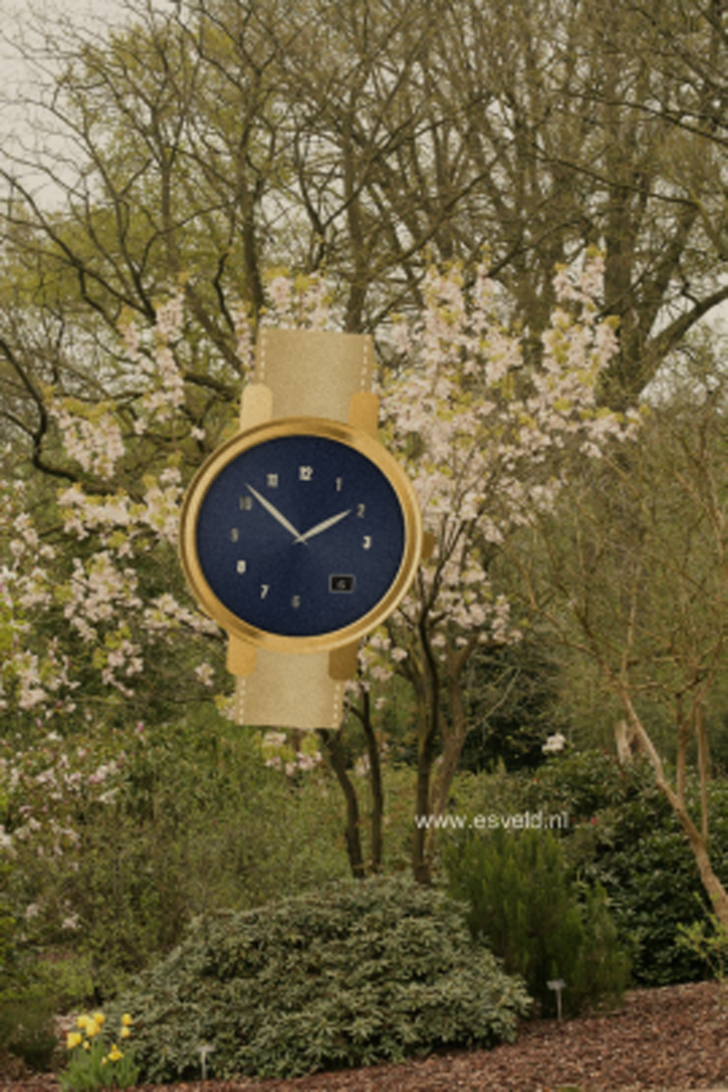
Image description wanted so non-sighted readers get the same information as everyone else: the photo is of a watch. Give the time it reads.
1:52
